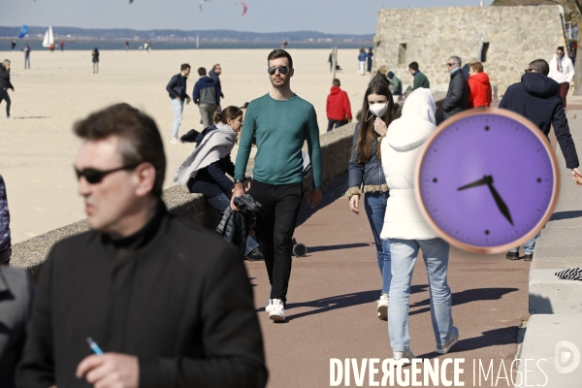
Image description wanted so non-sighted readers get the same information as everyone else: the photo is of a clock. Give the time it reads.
8:25
